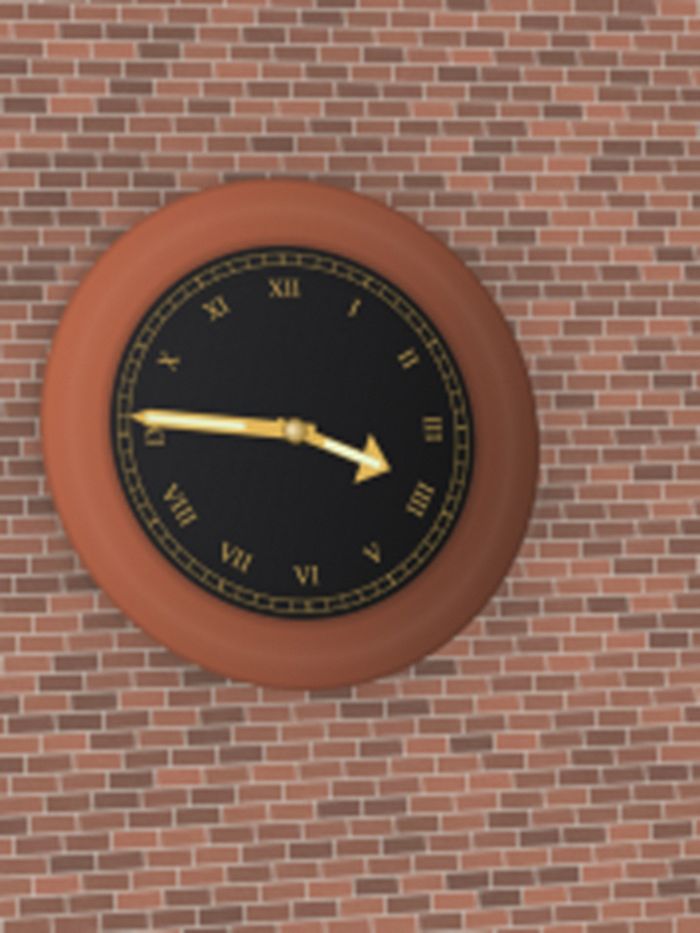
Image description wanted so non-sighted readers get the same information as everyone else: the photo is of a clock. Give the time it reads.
3:46
